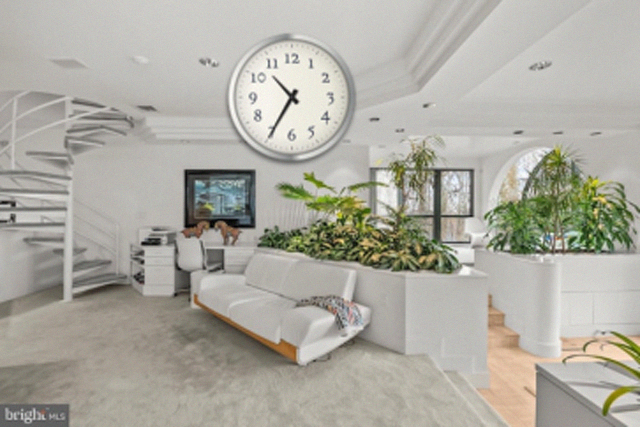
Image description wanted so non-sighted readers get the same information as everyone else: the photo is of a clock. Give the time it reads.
10:35
